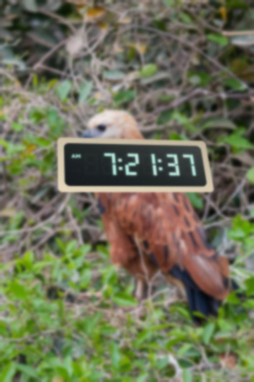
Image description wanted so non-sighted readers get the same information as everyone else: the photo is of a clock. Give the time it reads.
7:21:37
